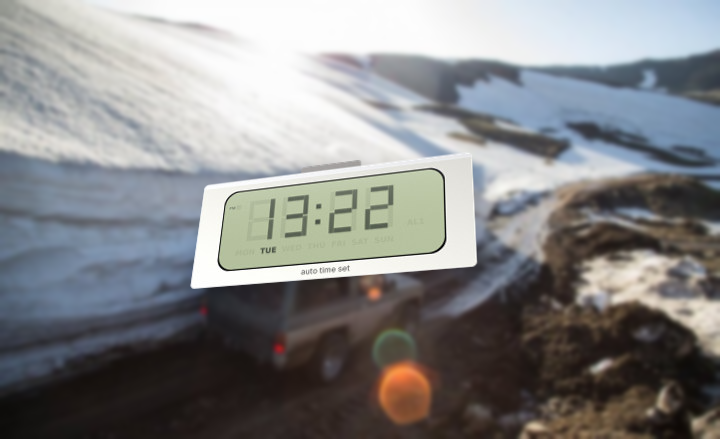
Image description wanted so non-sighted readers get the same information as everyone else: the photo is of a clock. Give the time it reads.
13:22
